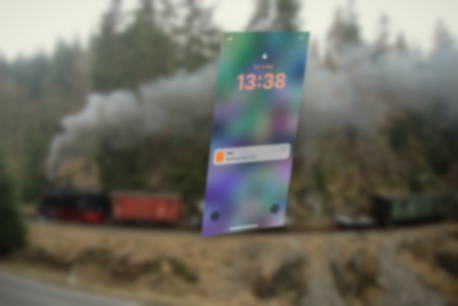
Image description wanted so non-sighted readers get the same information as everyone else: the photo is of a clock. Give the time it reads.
13:38
